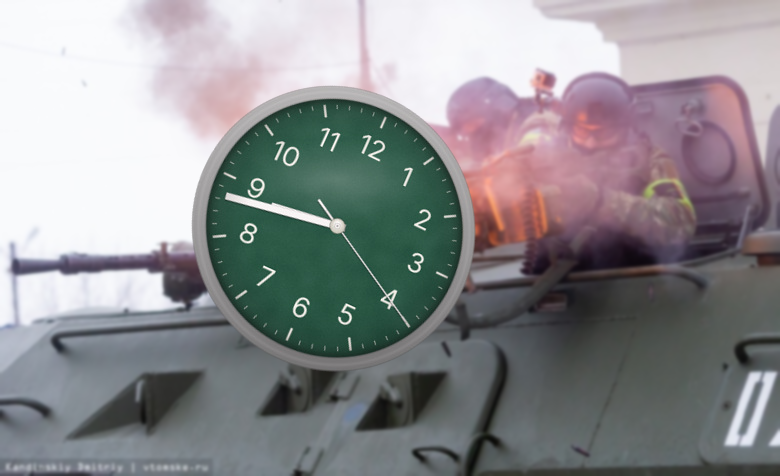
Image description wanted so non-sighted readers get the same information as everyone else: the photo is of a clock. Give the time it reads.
8:43:20
